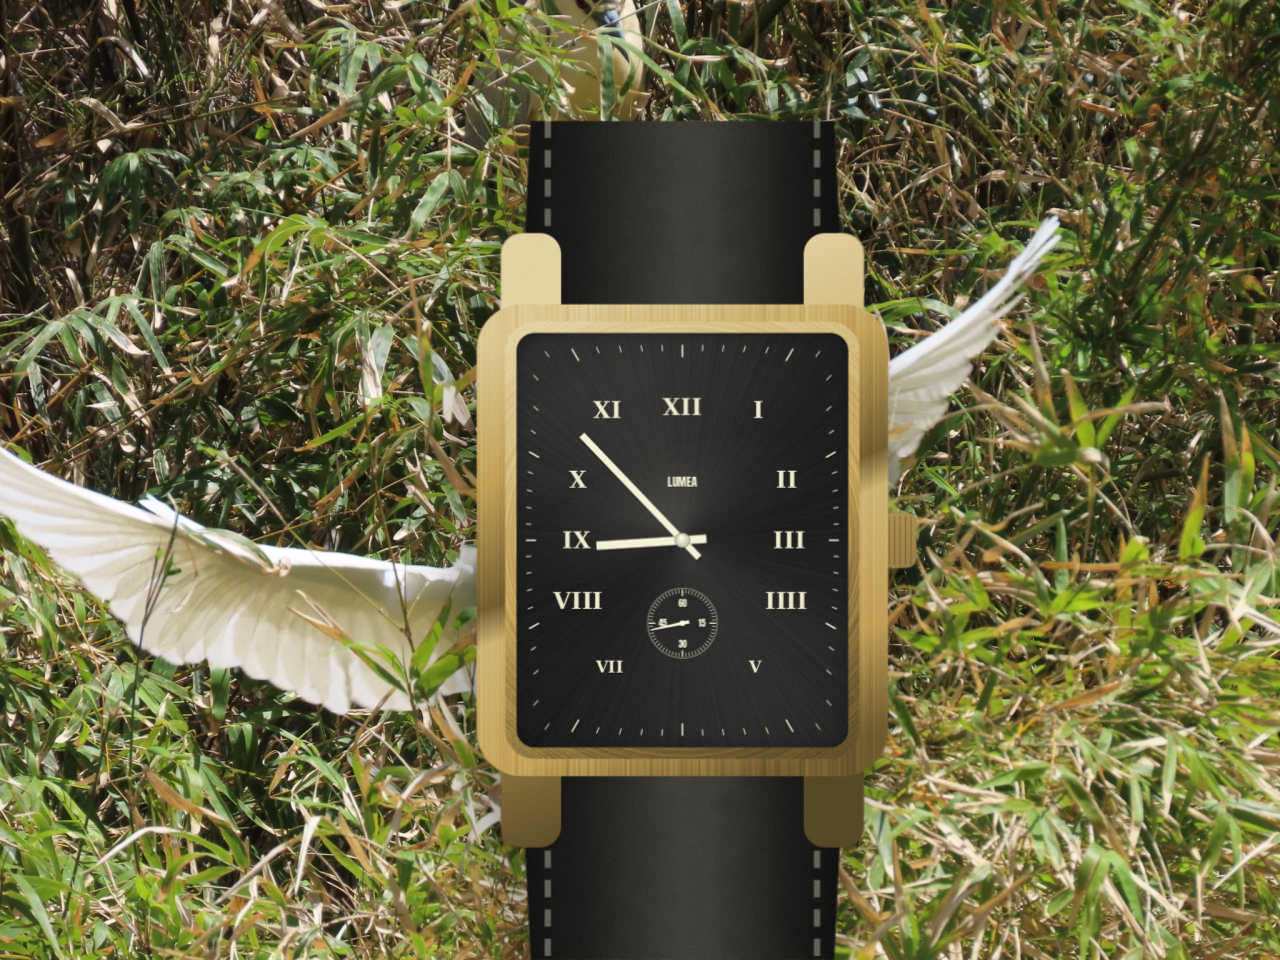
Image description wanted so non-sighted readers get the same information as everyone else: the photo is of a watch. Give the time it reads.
8:52:43
